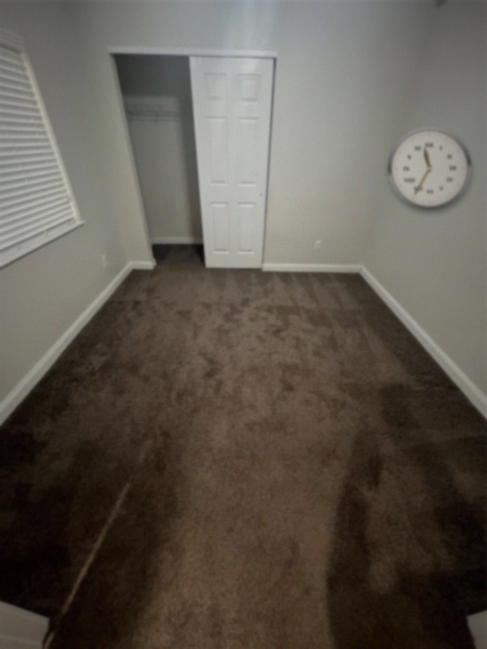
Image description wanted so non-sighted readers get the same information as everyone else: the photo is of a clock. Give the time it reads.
11:35
